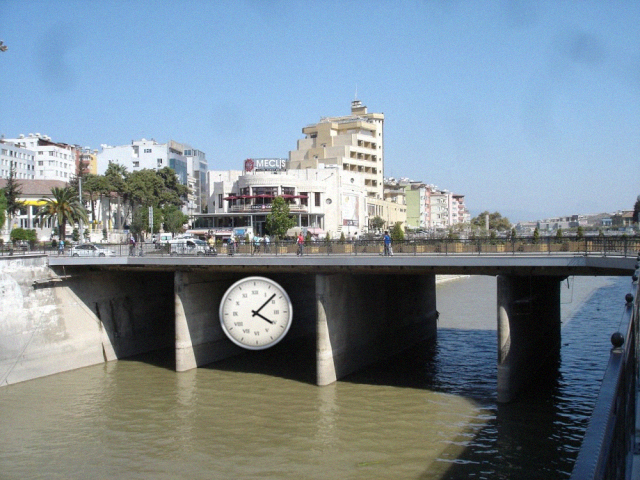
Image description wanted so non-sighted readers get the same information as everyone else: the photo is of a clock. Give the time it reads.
4:08
